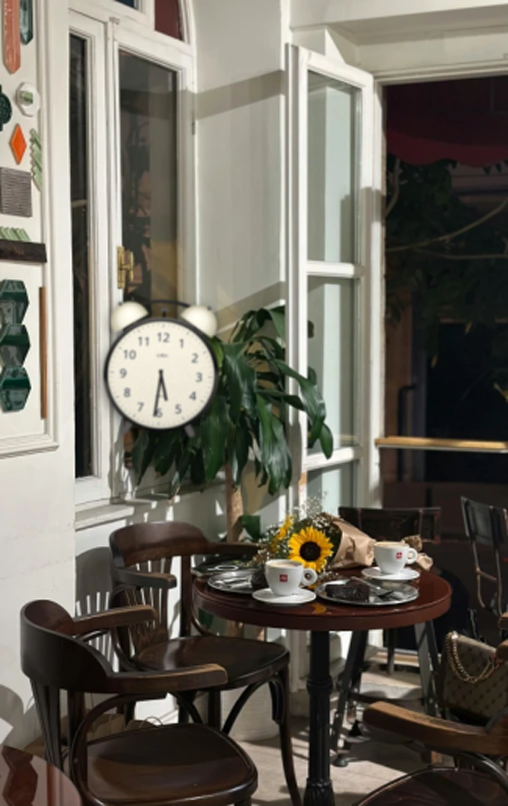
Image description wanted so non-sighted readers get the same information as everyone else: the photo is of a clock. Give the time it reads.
5:31
